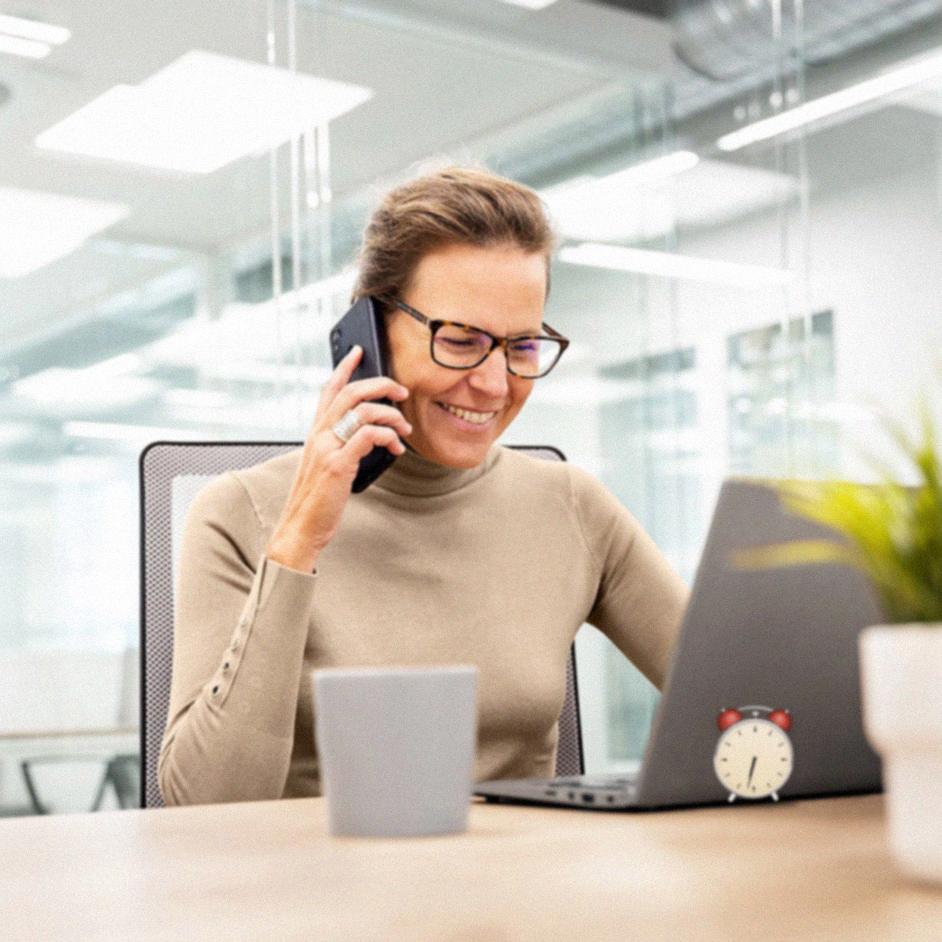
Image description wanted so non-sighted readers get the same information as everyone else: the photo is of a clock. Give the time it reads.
6:32
